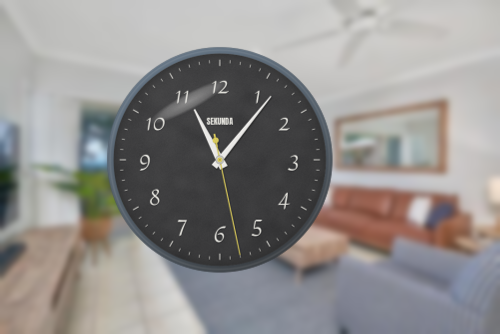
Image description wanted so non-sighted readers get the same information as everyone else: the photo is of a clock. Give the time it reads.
11:06:28
